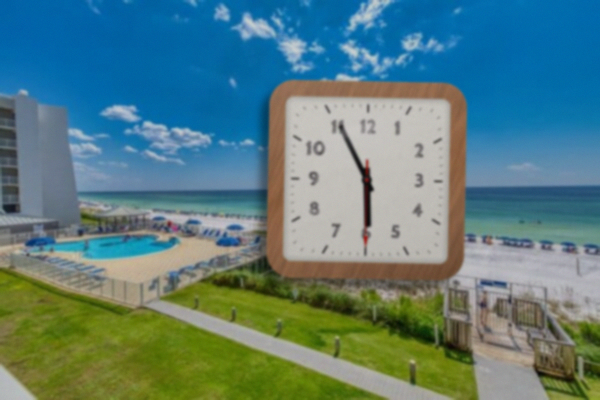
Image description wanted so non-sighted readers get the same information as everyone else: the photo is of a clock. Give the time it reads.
5:55:30
